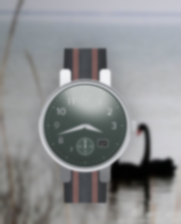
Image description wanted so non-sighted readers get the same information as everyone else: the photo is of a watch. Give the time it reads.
3:42
